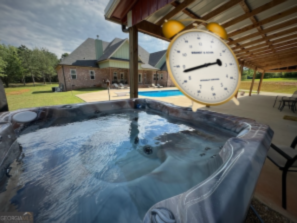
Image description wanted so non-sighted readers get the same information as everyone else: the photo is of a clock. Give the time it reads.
2:43
